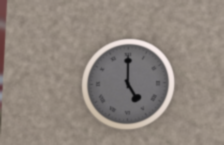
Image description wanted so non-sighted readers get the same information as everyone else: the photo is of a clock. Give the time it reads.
5:00
